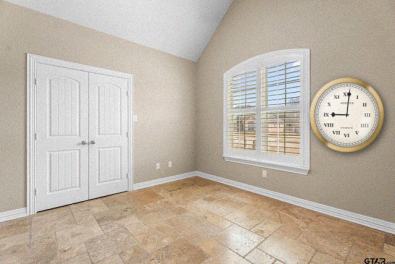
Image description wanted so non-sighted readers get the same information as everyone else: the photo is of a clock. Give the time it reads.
9:01
